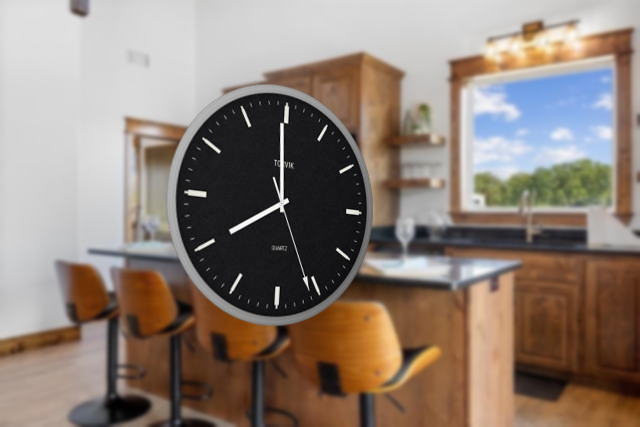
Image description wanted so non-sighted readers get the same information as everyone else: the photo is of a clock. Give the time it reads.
7:59:26
